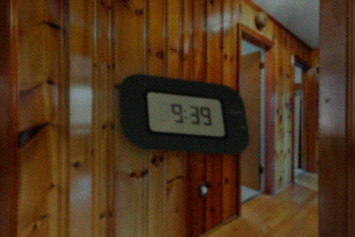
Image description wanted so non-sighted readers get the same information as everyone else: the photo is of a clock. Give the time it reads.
9:39
